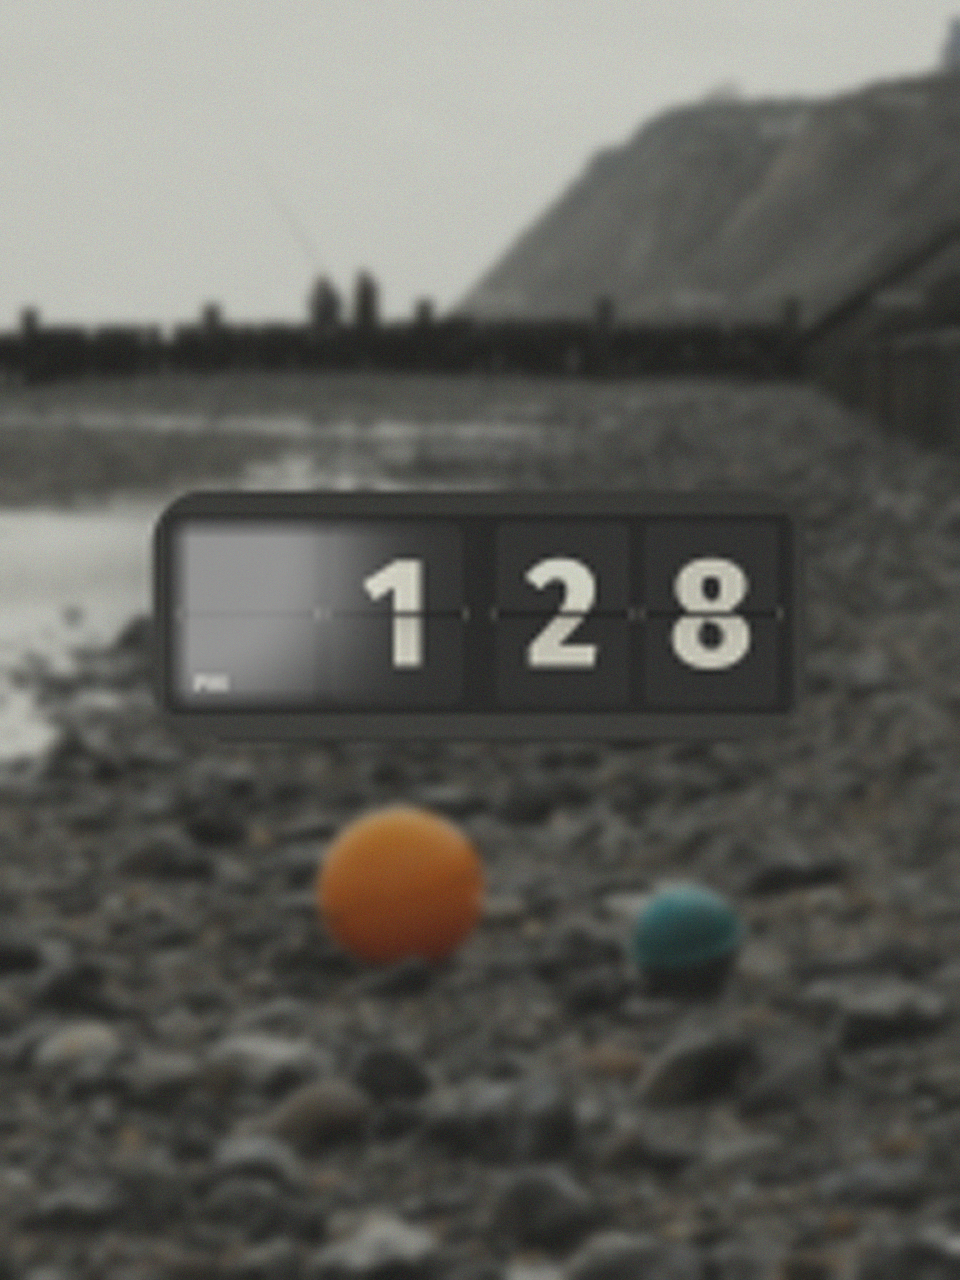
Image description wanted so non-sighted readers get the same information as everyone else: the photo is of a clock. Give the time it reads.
1:28
